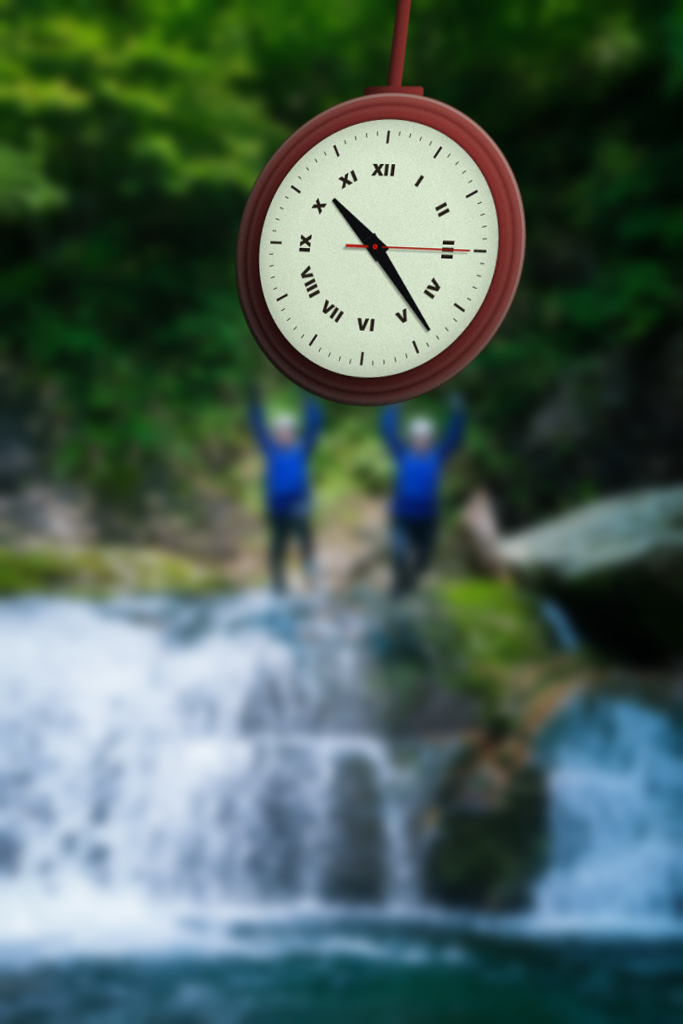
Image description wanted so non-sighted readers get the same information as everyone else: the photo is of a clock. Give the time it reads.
10:23:15
